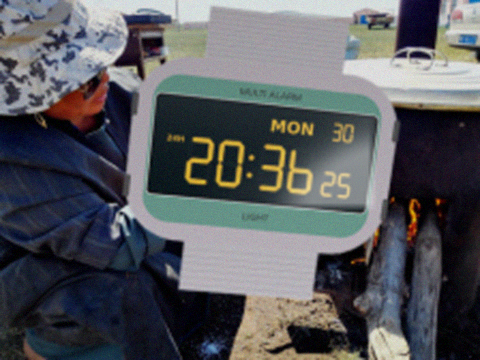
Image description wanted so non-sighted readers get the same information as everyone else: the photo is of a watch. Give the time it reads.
20:36:25
